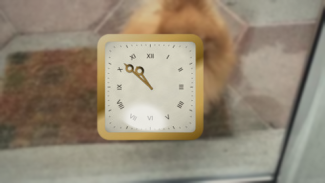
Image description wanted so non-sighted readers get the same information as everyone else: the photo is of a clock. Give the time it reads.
10:52
